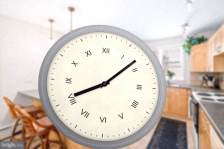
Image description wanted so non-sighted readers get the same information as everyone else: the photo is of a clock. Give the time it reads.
8:08
